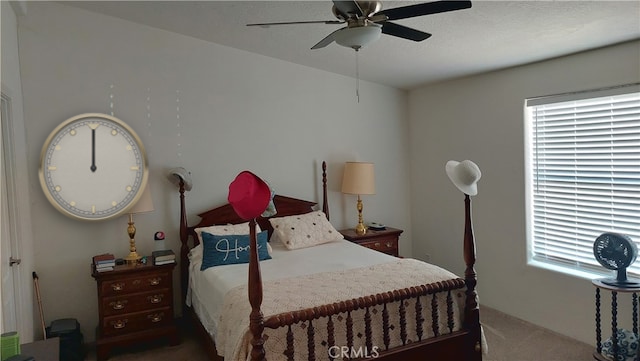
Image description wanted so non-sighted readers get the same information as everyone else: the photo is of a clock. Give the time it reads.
12:00
